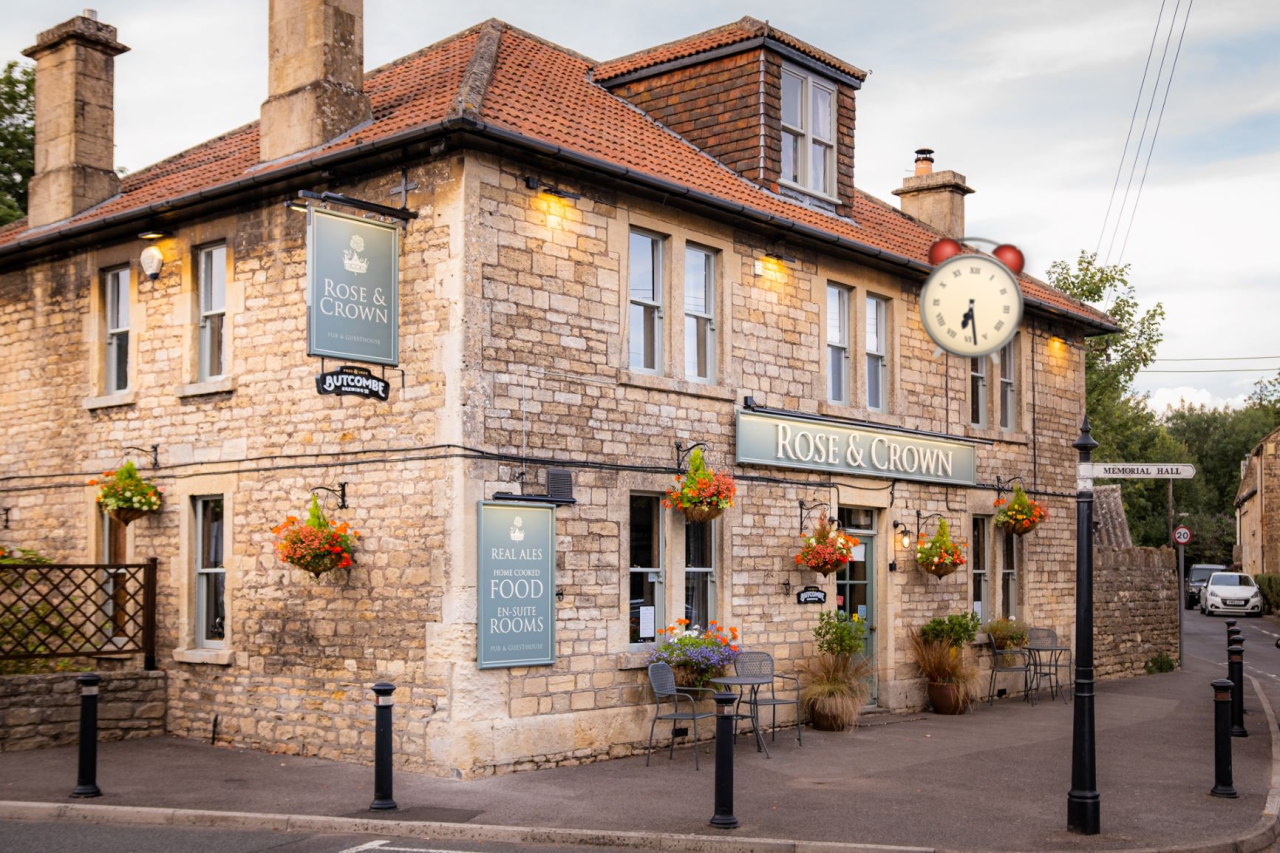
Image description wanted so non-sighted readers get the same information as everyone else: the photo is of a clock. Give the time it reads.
6:28
